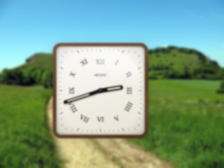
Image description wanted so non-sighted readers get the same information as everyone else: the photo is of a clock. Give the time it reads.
2:42
